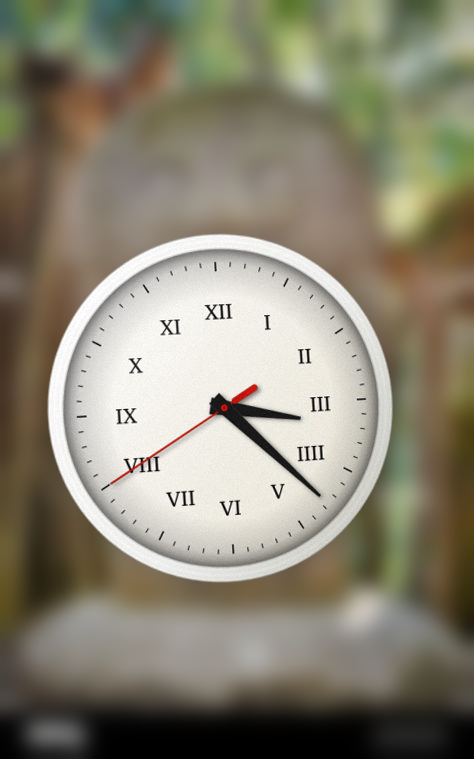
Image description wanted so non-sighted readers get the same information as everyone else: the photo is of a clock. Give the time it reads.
3:22:40
